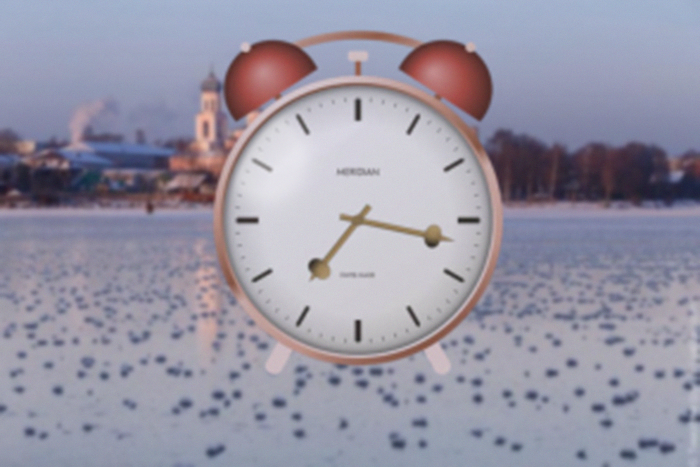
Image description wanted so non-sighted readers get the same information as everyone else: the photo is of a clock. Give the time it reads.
7:17
